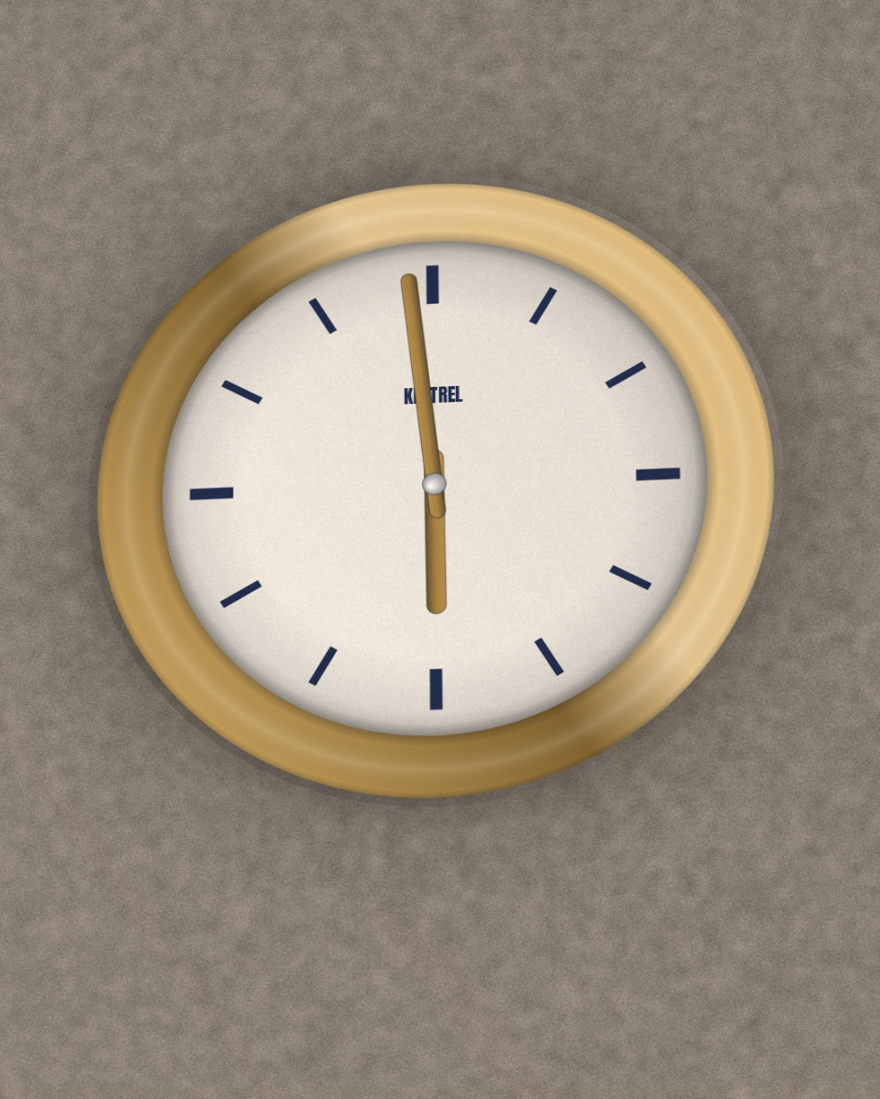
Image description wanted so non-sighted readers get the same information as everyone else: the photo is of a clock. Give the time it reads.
5:59
